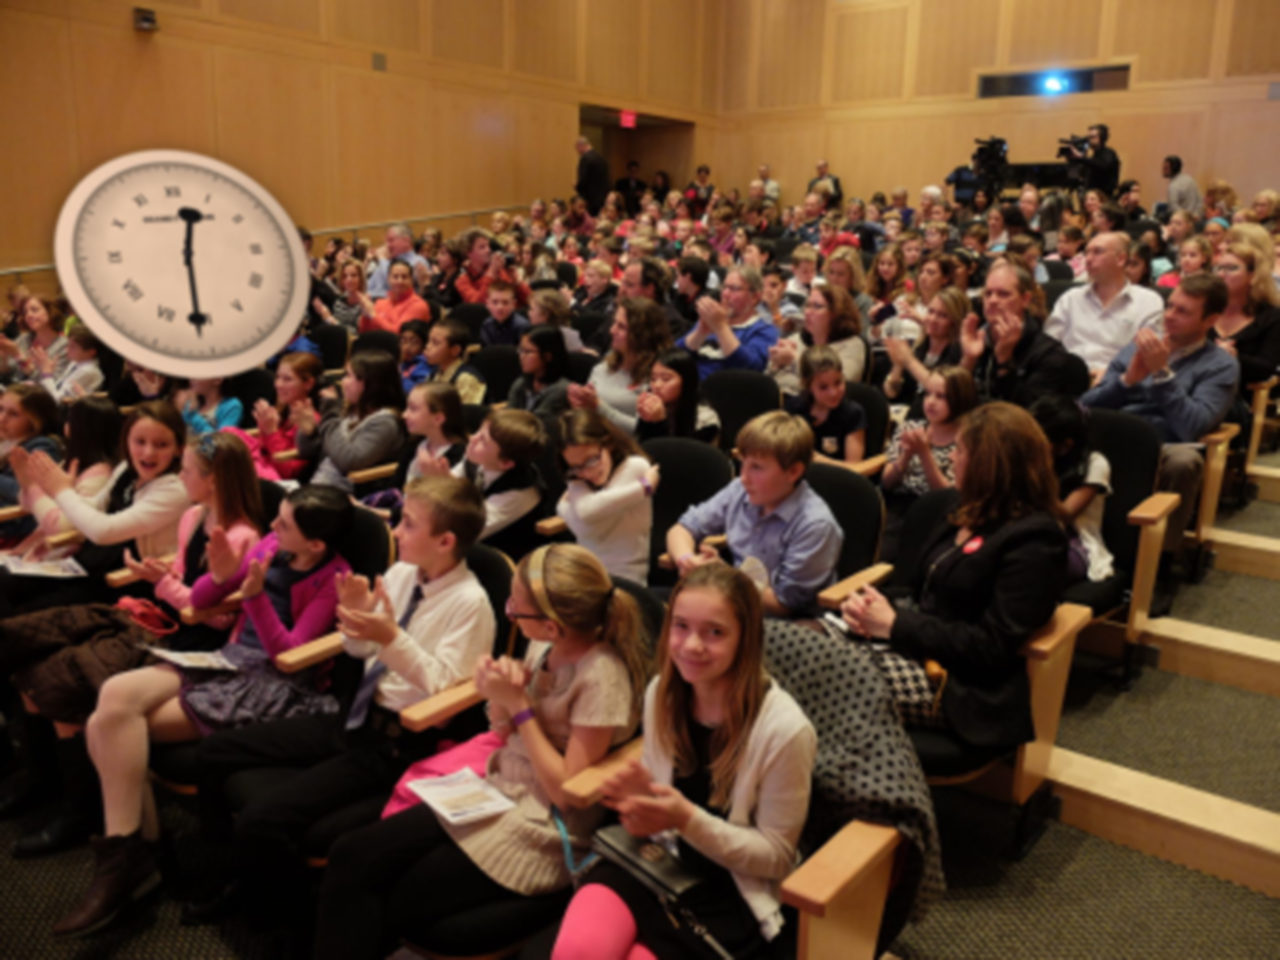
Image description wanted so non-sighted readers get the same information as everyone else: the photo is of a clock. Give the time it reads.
12:31
